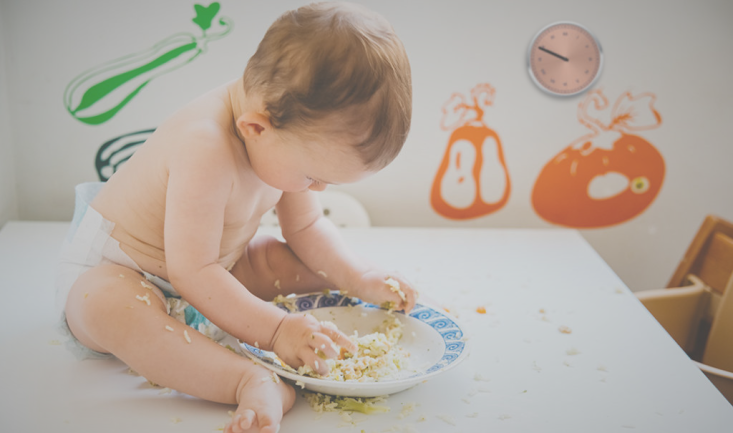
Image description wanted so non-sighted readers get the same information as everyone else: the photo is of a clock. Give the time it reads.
9:49
